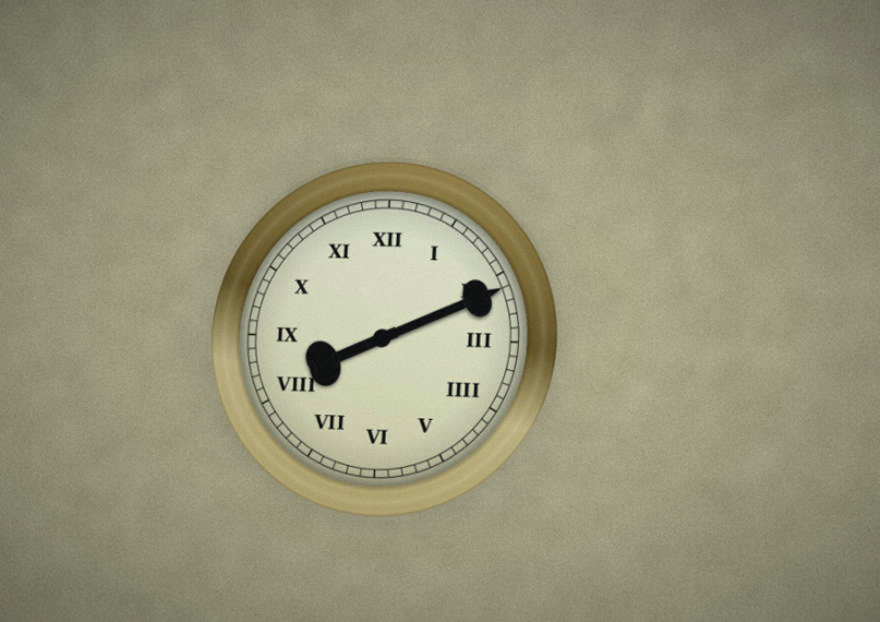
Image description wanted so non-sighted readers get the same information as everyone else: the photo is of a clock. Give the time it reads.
8:11
